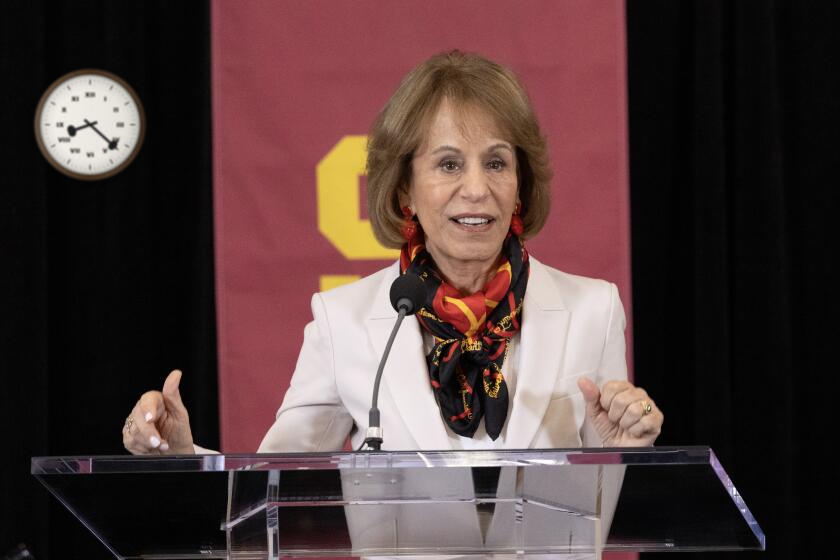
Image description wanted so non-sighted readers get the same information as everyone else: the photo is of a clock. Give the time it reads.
8:22
